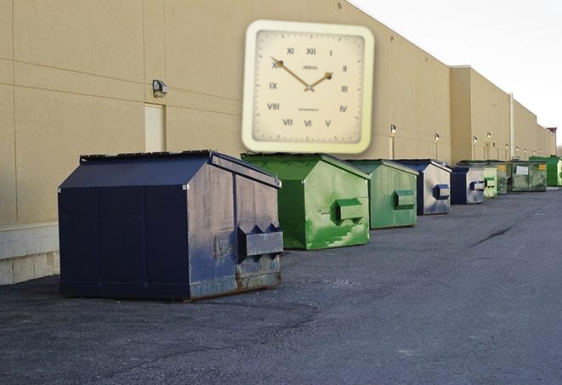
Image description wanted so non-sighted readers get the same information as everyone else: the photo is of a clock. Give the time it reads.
1:51
